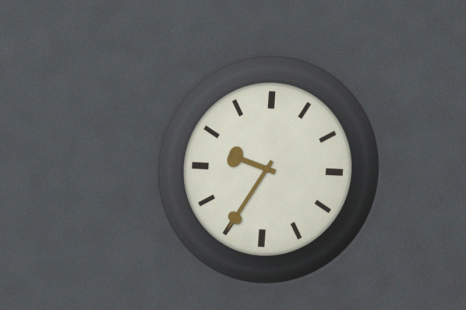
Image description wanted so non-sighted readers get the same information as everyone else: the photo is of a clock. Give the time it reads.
9:35
